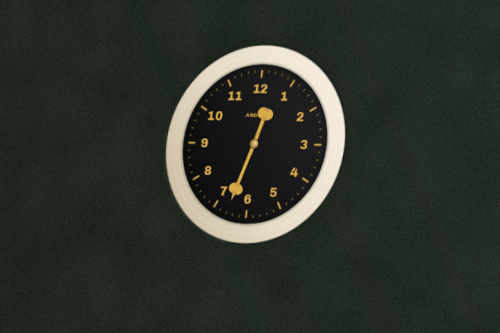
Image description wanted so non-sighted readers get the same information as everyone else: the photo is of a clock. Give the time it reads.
12:33
